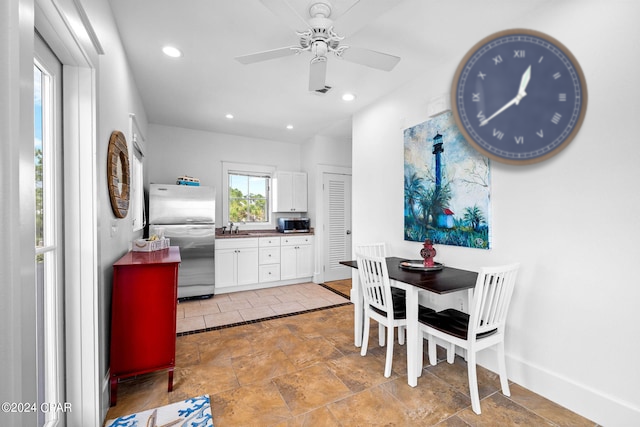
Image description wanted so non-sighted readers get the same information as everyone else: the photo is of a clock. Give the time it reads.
12:39
